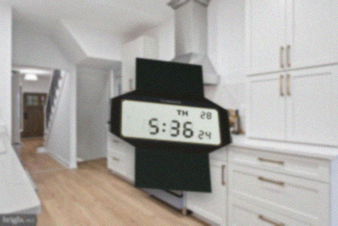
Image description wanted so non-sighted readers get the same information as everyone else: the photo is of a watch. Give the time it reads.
5:36
